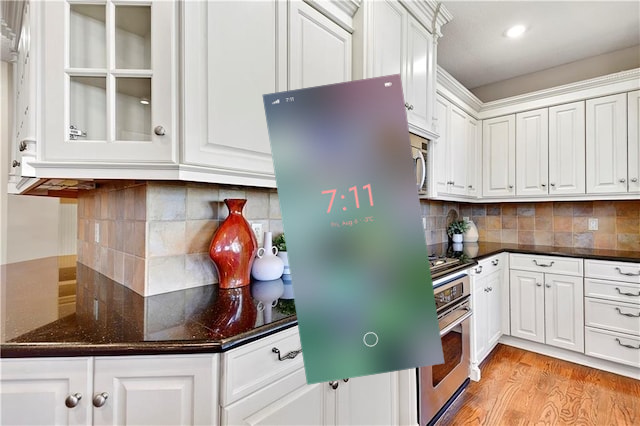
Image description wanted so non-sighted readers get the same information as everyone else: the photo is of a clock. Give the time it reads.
7:11
